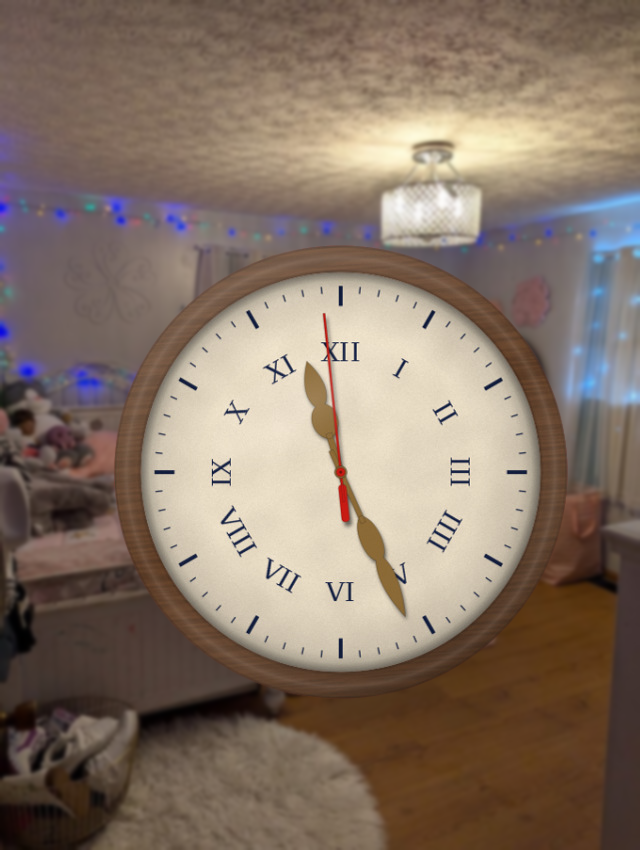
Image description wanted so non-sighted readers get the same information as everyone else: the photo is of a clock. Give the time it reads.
11:25:59
